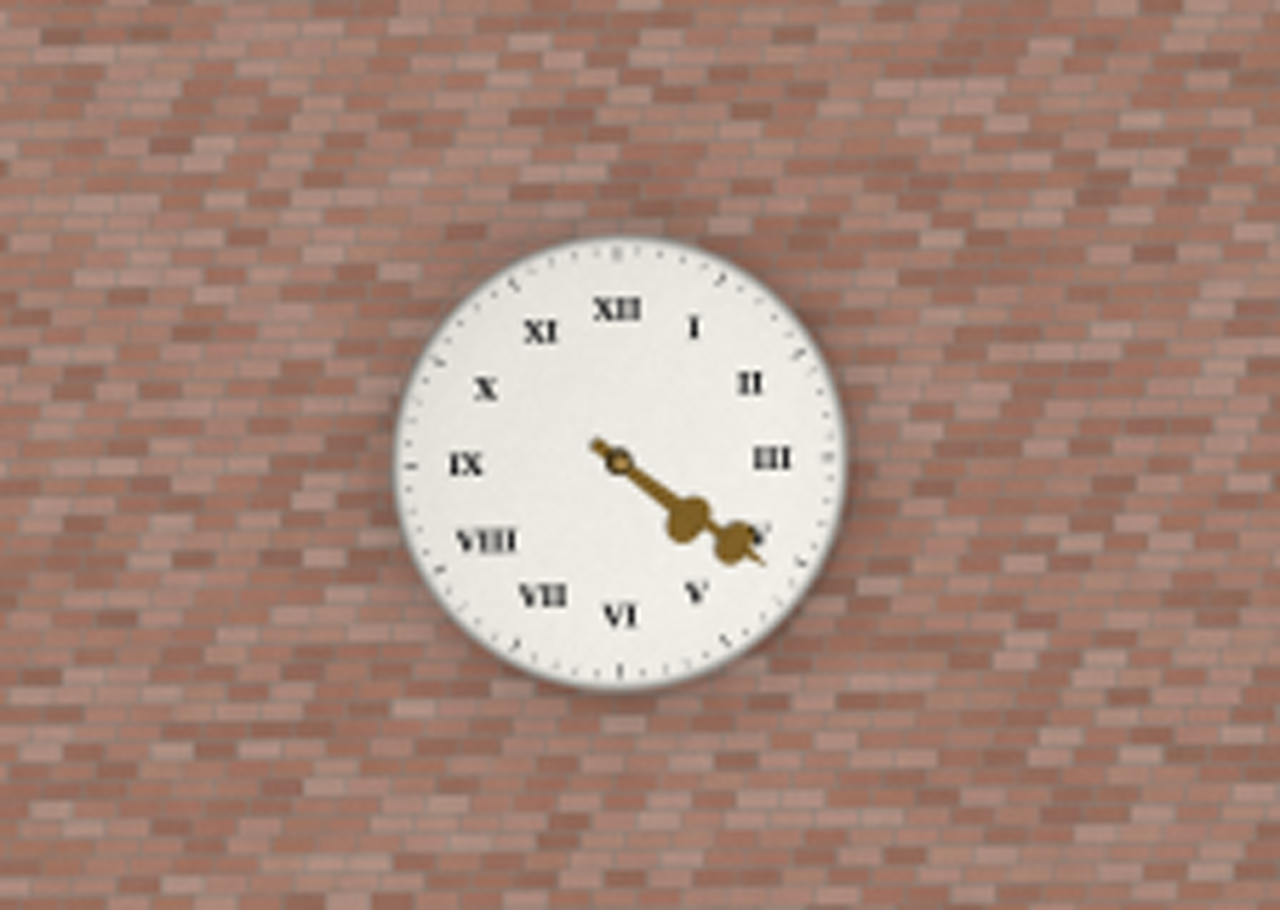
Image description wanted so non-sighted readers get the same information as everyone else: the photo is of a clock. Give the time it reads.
4:21
